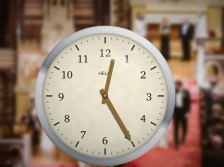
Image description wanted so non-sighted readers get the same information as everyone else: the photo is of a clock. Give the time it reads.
12:25
